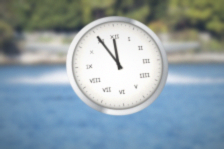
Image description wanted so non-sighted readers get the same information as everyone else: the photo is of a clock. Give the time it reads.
11:55
